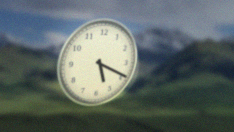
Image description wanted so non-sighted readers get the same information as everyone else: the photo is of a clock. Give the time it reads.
5:19
